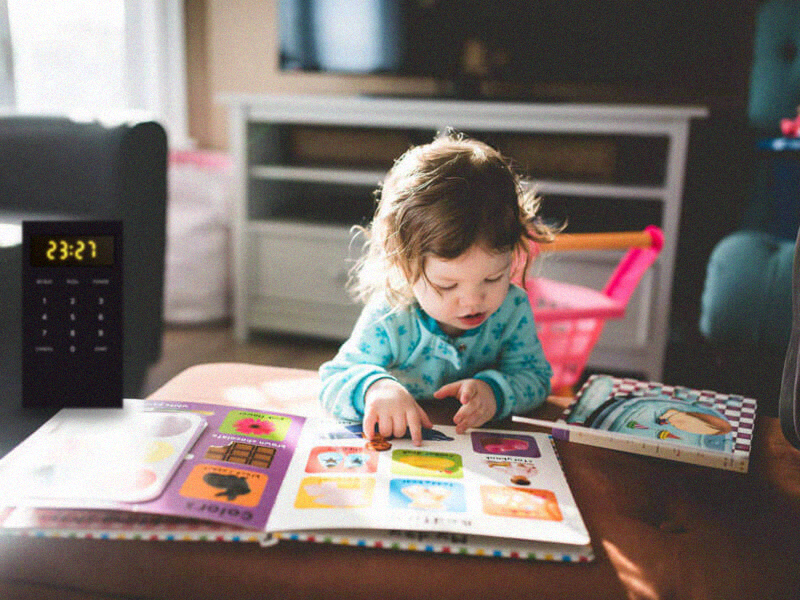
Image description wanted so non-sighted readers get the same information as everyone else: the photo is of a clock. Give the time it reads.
23:27
